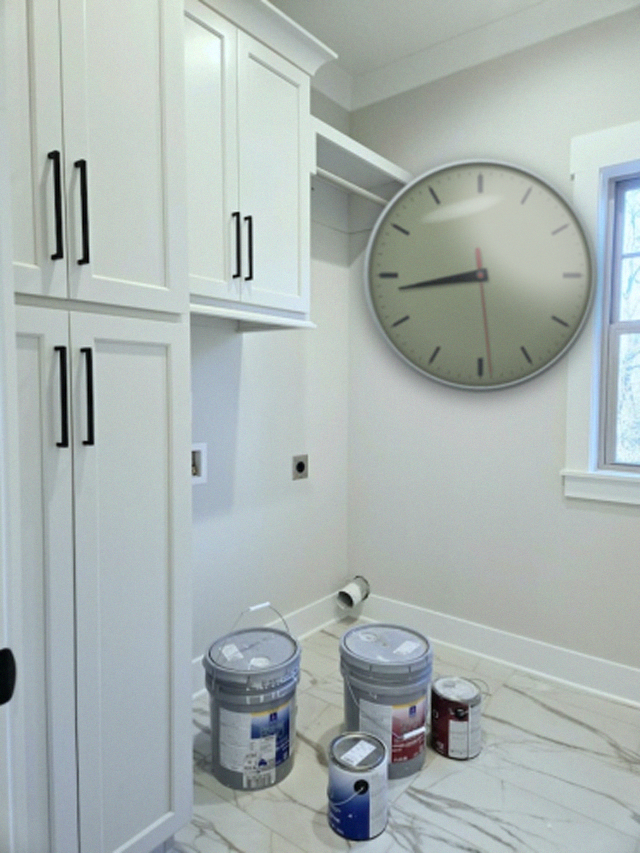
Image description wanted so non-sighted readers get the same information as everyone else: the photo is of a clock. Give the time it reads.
8:43:29
